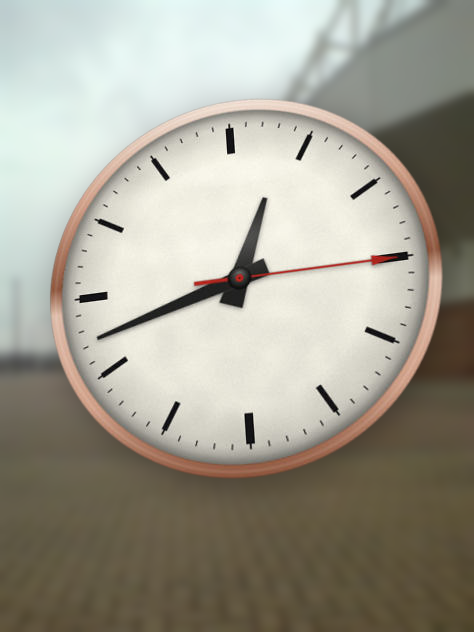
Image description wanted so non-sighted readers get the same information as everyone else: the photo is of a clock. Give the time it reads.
12:42:15
